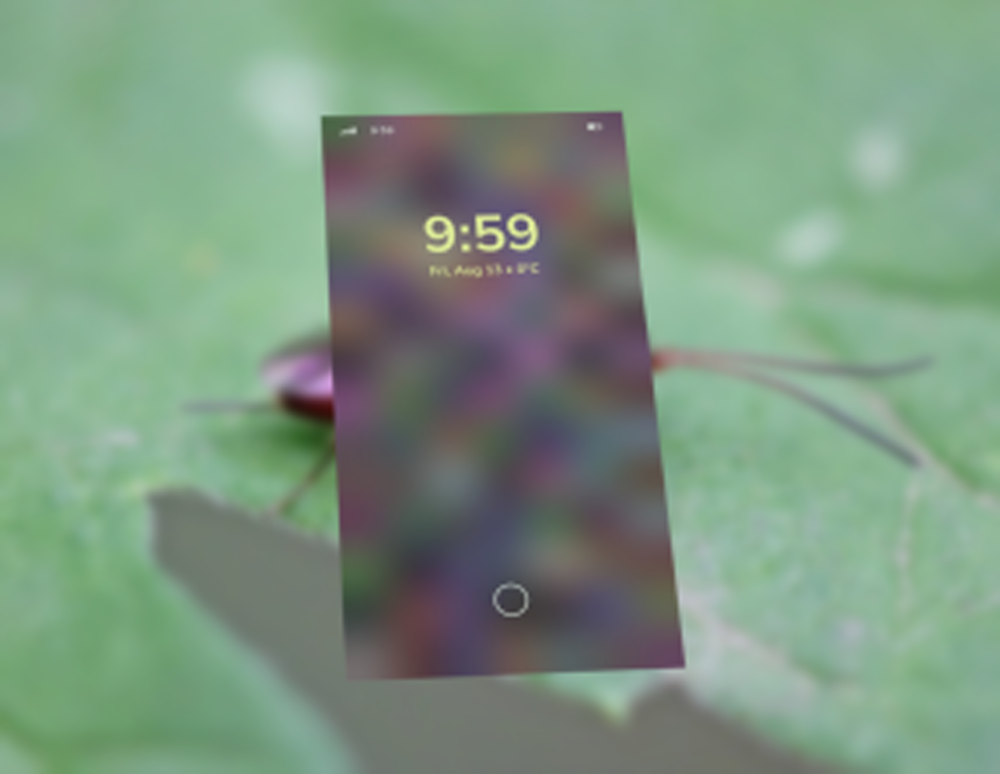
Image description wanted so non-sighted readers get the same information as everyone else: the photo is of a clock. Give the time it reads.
9:59
